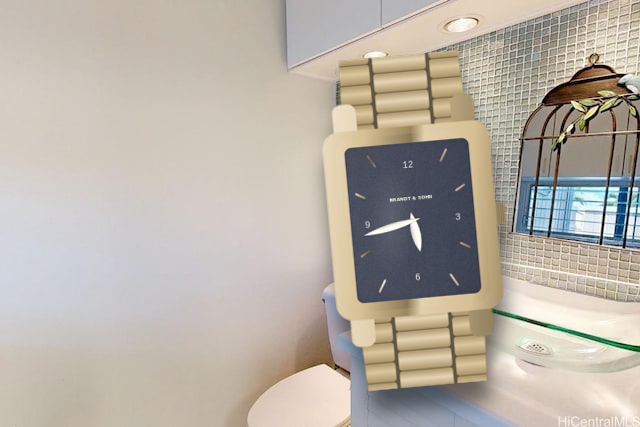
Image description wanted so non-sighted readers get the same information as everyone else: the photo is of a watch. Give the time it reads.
5:43
